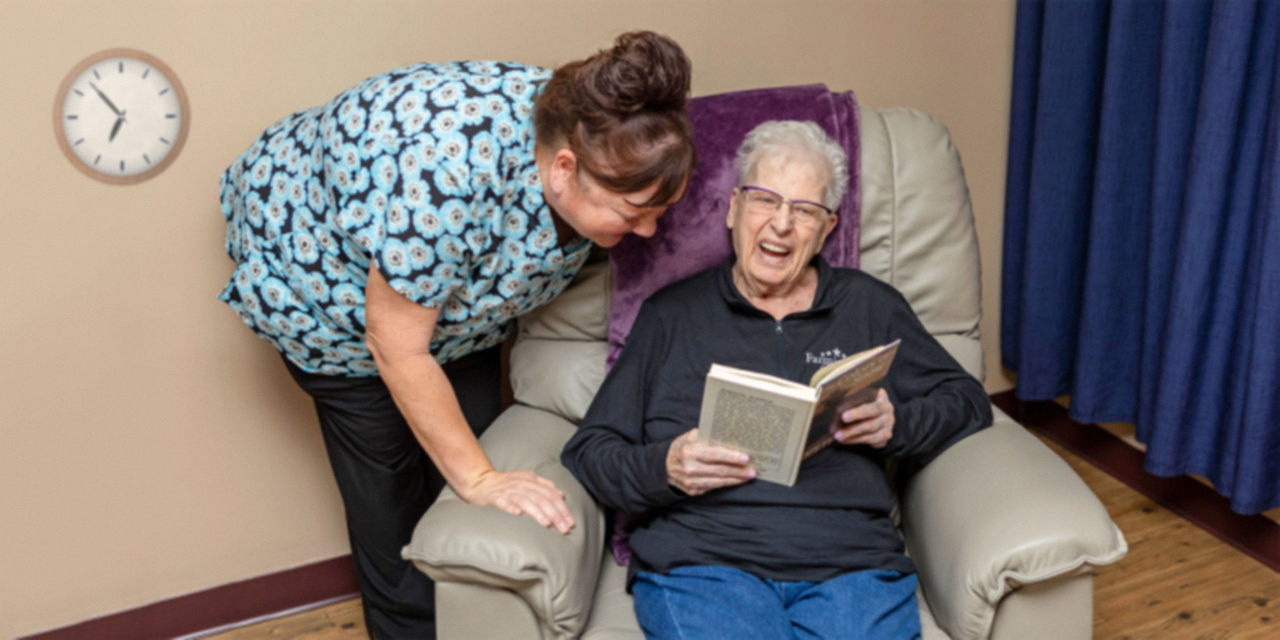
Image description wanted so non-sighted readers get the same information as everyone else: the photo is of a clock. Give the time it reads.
6:53
